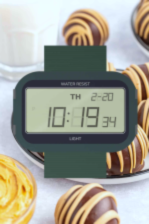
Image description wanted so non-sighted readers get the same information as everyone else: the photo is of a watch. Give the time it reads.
10:19:34
